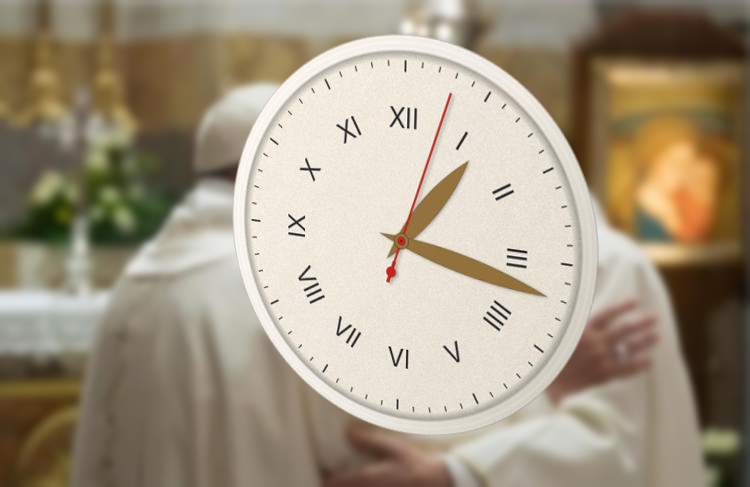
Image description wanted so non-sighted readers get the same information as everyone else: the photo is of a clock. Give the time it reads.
1:17:03
